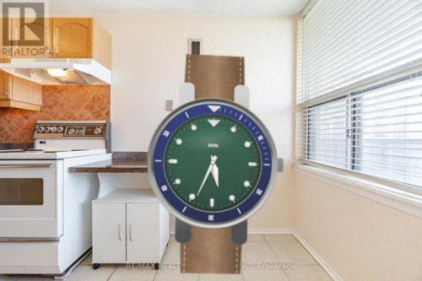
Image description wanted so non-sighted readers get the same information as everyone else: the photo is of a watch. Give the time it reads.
5:34
